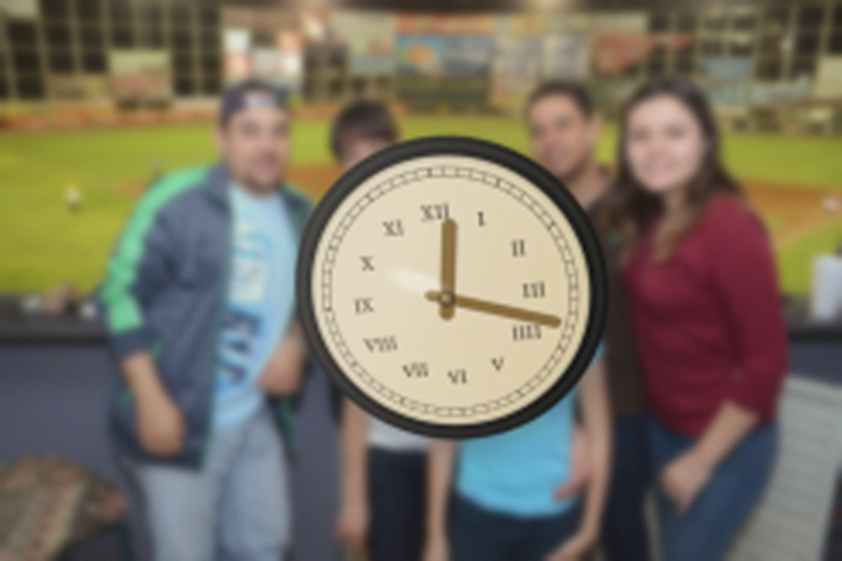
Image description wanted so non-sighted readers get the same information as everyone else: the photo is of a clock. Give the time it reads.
12:18
